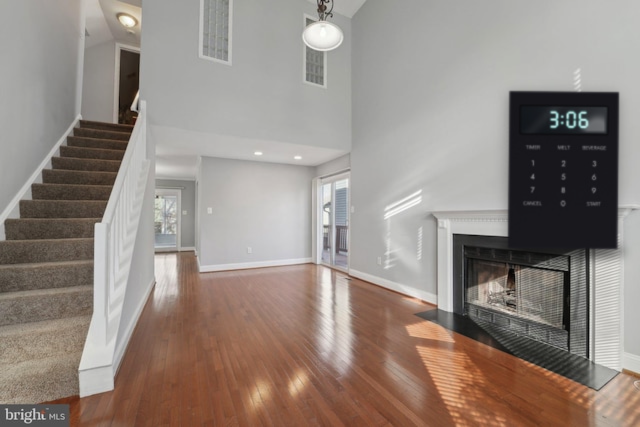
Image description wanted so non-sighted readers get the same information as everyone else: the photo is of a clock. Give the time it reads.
3:06
